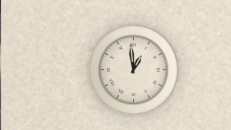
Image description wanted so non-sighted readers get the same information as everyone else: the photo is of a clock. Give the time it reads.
12:59
